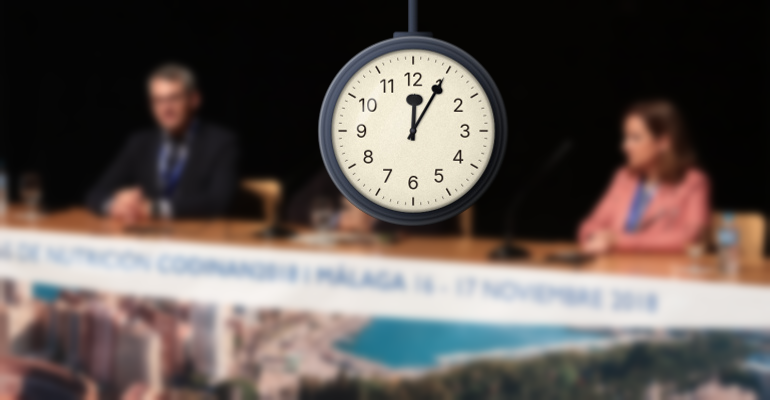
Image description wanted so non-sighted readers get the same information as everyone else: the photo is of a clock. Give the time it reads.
12:05
